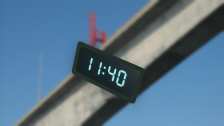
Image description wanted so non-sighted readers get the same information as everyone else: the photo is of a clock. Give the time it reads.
11:40
